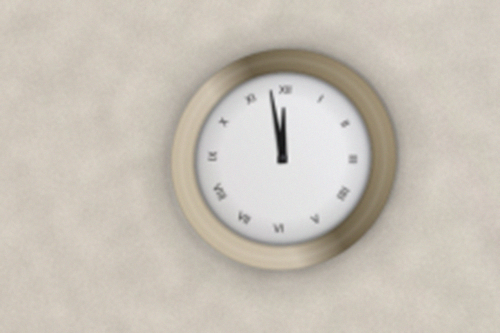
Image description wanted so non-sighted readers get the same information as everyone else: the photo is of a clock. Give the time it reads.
11:58
